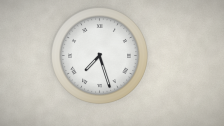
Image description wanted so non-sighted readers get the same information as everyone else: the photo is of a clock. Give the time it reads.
7:27
